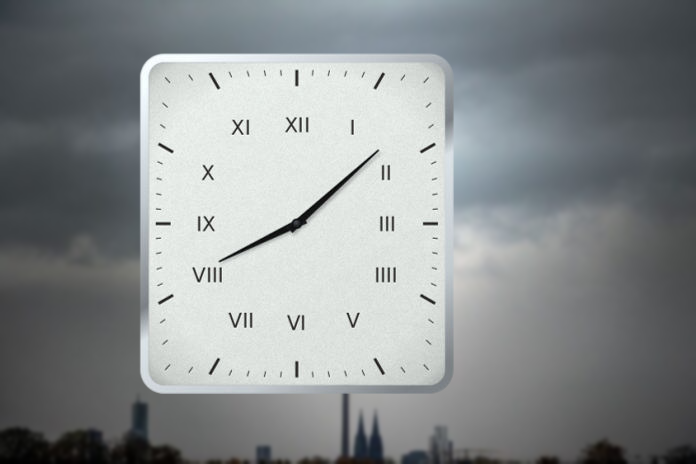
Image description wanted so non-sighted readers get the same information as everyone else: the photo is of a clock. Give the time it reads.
8:08
